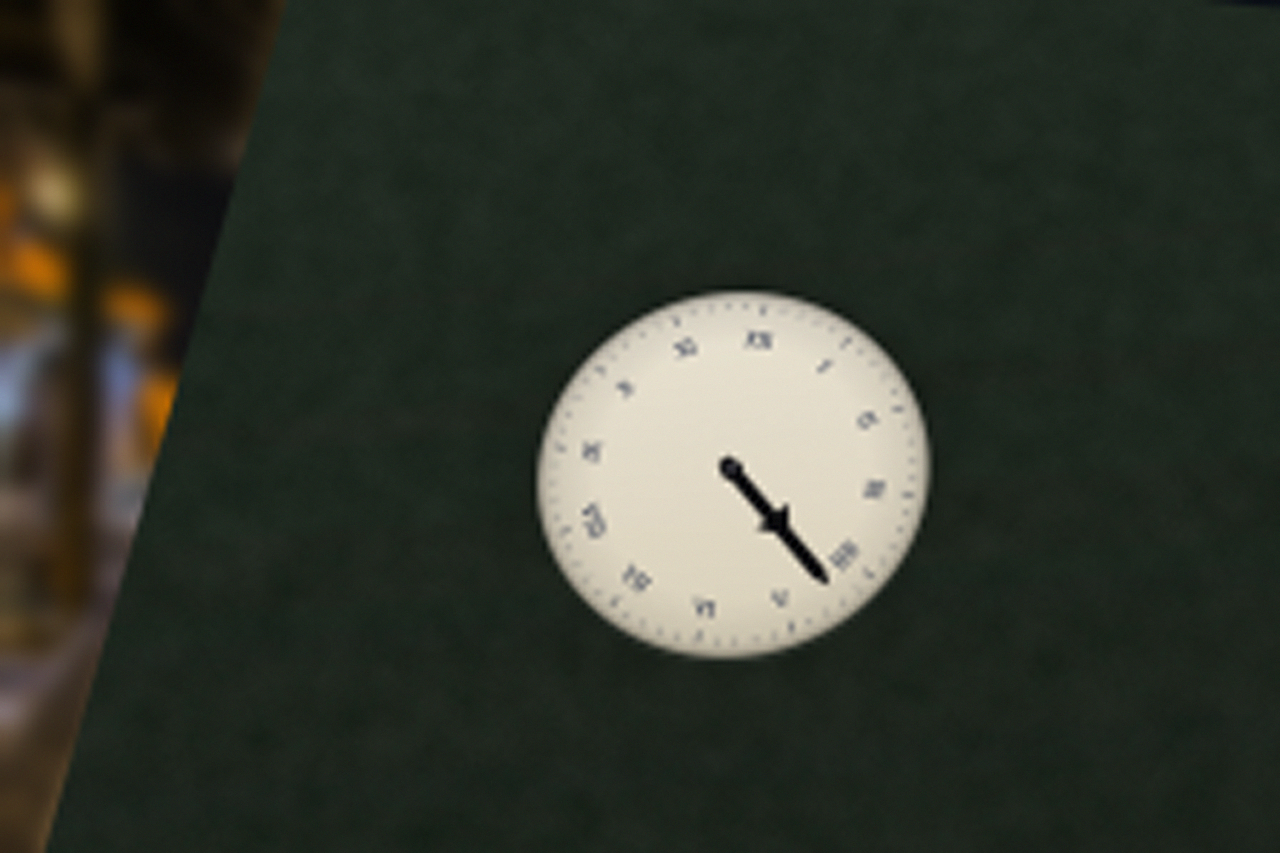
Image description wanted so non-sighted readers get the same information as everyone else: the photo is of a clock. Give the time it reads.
4:22
